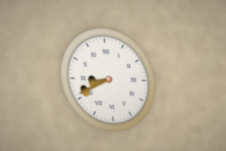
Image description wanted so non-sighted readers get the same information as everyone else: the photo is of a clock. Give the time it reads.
8:41
